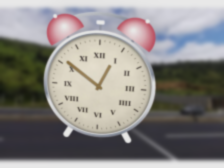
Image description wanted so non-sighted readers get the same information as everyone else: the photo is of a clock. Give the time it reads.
12:51
